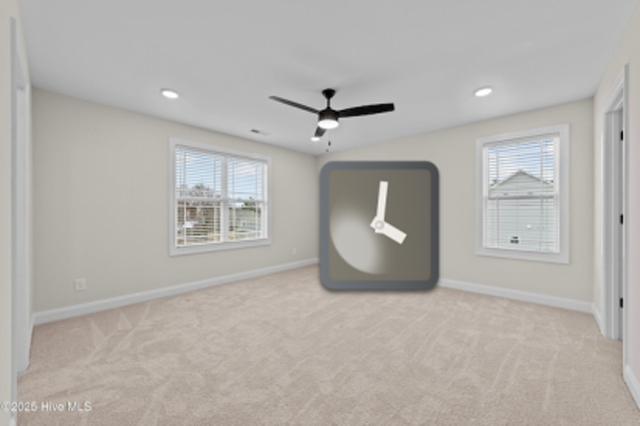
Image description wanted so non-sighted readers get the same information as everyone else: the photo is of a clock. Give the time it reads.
4:01
